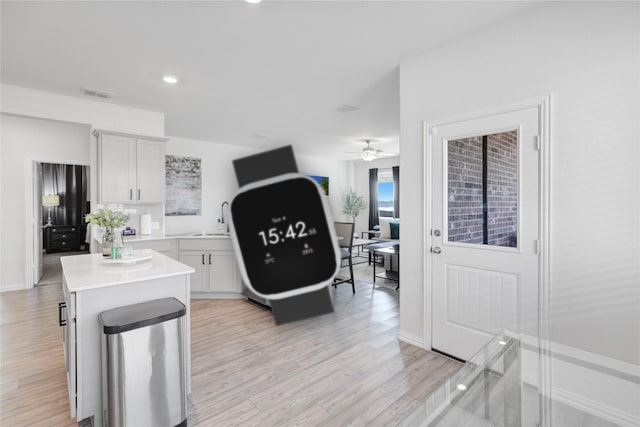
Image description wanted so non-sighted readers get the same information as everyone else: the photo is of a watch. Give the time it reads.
15:42
